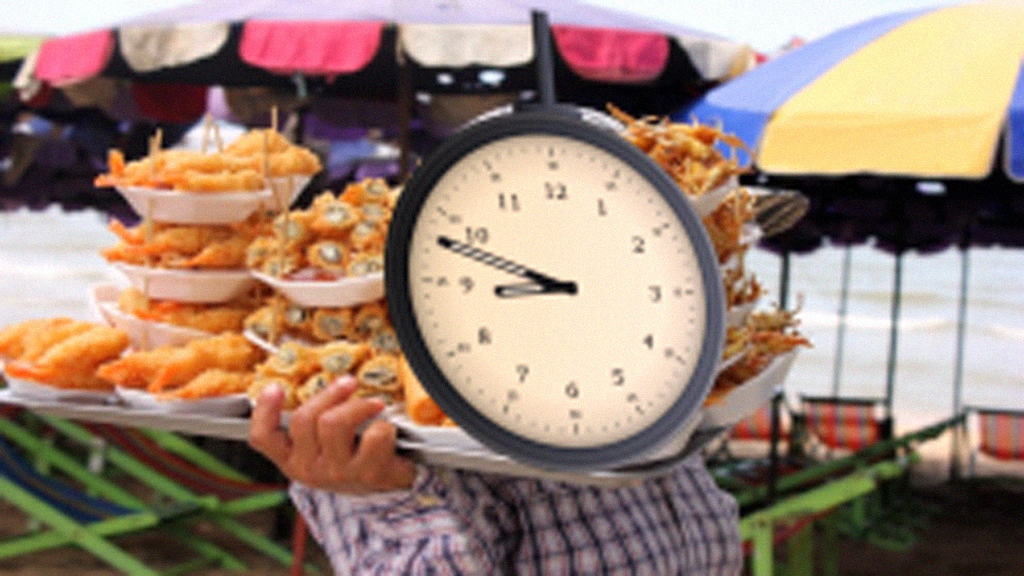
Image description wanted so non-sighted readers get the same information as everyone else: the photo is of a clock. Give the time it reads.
8:48
